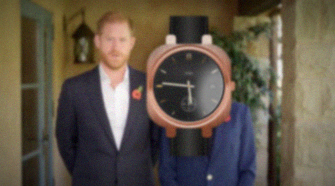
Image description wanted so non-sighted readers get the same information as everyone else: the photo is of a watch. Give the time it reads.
5:46
